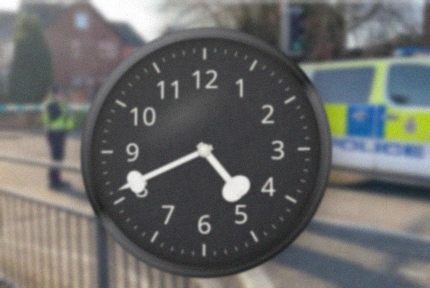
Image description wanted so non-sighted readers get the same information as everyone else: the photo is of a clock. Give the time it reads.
4:41
